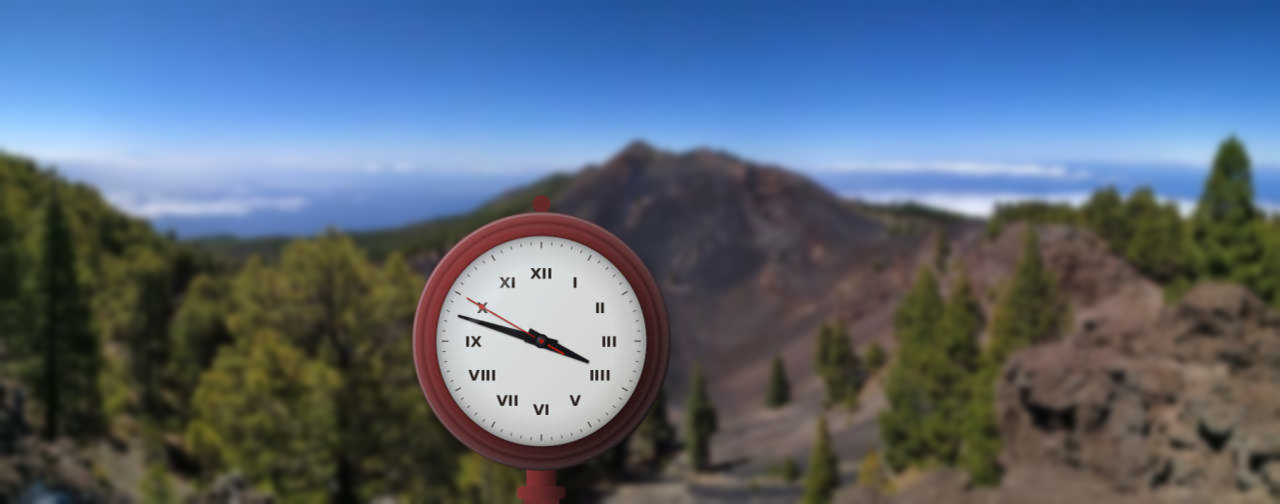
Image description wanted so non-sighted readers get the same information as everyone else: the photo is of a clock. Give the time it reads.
3:47:50
